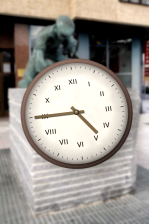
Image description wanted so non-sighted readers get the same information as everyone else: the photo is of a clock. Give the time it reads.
4:45
